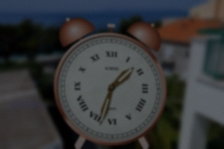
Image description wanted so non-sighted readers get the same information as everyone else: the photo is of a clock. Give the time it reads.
1:33
